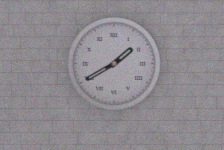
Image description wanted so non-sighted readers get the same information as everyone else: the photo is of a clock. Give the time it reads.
1:40
